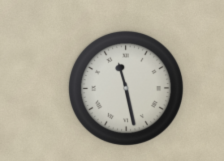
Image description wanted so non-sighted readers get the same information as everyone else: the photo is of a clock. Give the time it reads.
11:28
